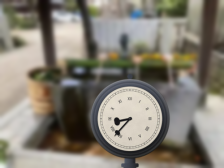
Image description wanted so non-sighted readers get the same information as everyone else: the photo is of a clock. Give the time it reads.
8:37
